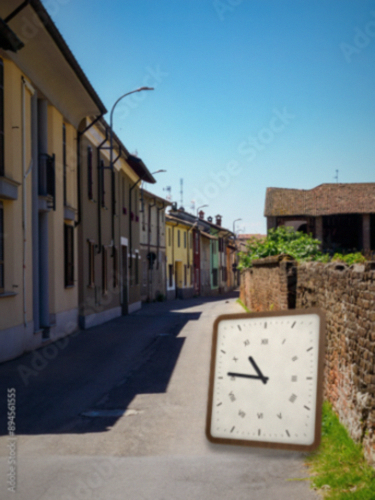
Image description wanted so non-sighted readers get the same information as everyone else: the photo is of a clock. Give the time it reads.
10:46
